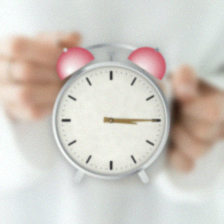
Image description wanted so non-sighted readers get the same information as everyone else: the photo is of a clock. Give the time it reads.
3:15
